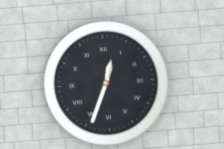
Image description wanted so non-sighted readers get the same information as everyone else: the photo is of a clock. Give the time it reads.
12:34
